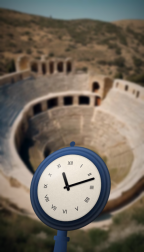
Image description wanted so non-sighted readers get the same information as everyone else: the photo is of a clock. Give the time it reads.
11:12
